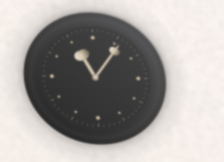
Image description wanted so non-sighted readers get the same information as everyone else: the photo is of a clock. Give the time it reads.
11:06
